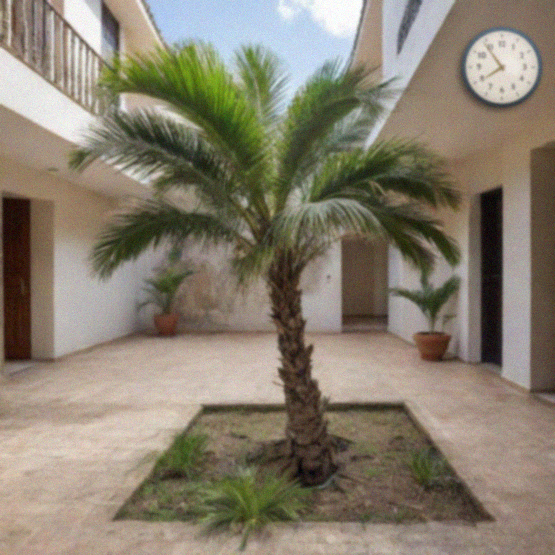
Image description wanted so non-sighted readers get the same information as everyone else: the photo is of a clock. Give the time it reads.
7:54
